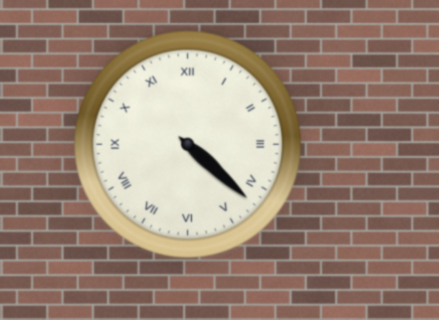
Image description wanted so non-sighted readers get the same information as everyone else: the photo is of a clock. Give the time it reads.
4:22
